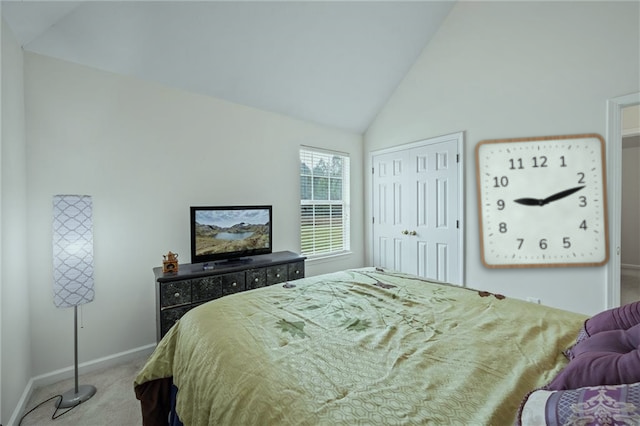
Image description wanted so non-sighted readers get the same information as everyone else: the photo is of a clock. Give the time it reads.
9:12
